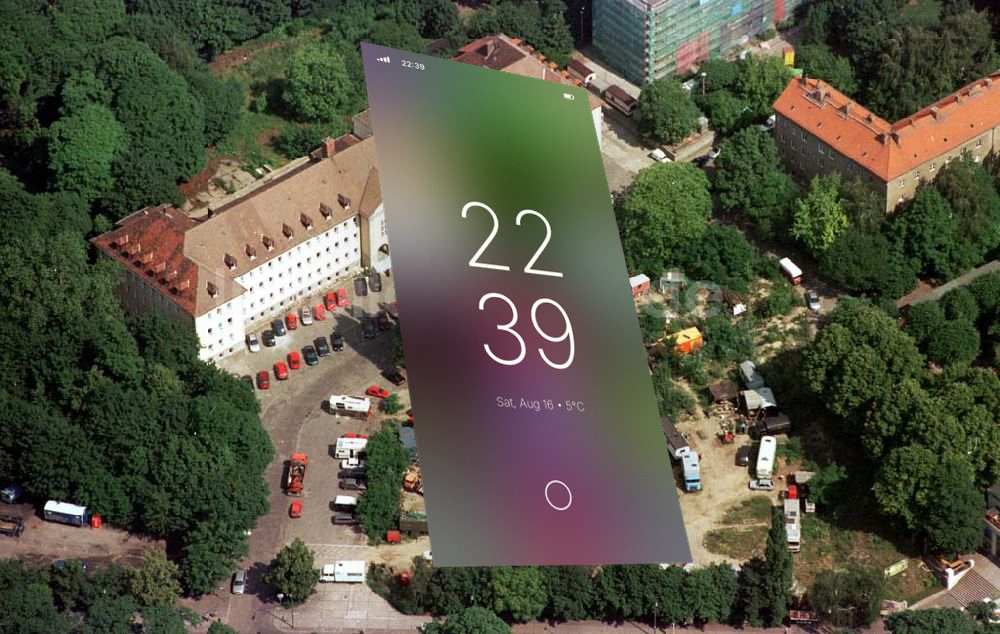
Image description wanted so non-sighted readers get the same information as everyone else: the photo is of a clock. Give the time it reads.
22:39
